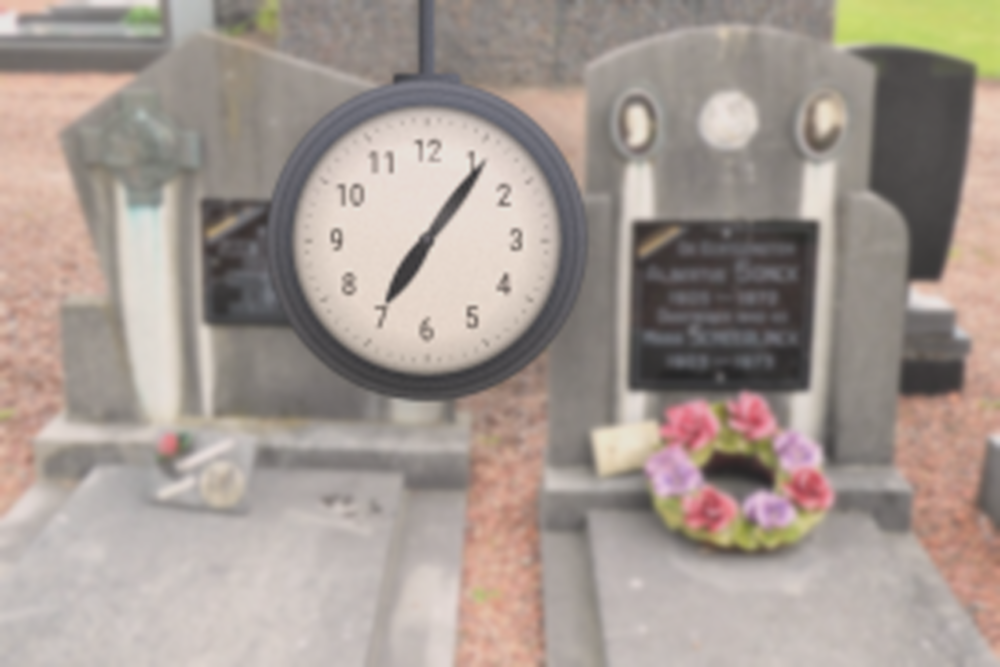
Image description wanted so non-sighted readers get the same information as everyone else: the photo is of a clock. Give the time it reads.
7:06
